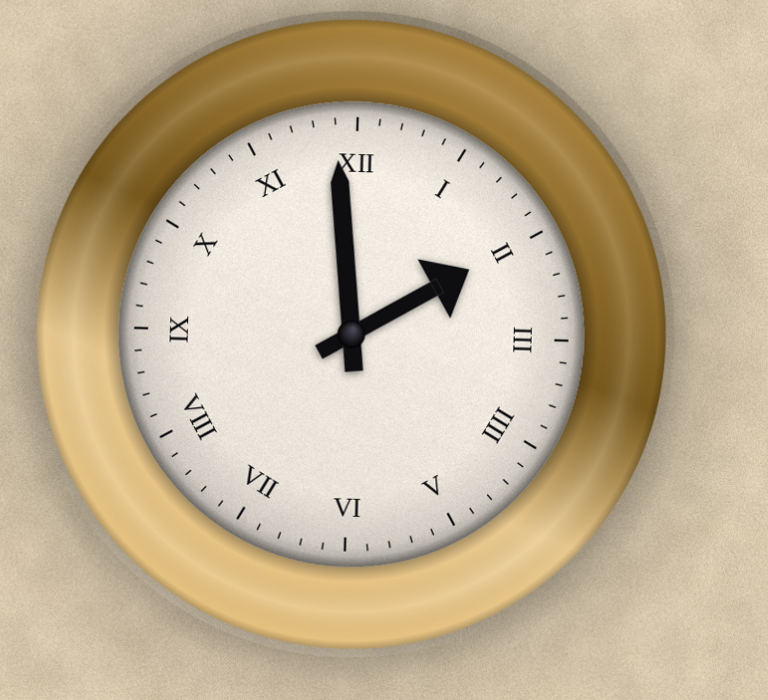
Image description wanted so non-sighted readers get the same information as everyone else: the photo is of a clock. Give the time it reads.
1:59
